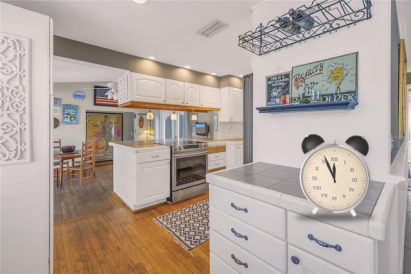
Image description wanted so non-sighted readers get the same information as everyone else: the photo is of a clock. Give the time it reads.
11:56
